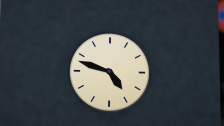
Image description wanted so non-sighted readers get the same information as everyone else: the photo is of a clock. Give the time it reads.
4:48
